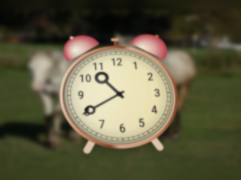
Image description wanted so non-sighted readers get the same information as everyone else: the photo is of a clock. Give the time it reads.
10:40
